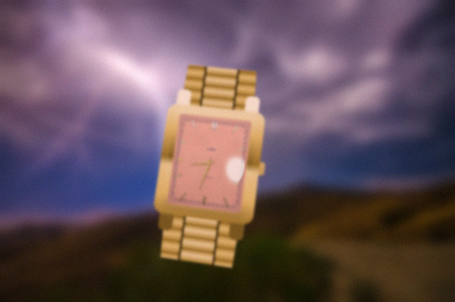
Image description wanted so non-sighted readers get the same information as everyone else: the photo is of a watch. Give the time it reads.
8:32
